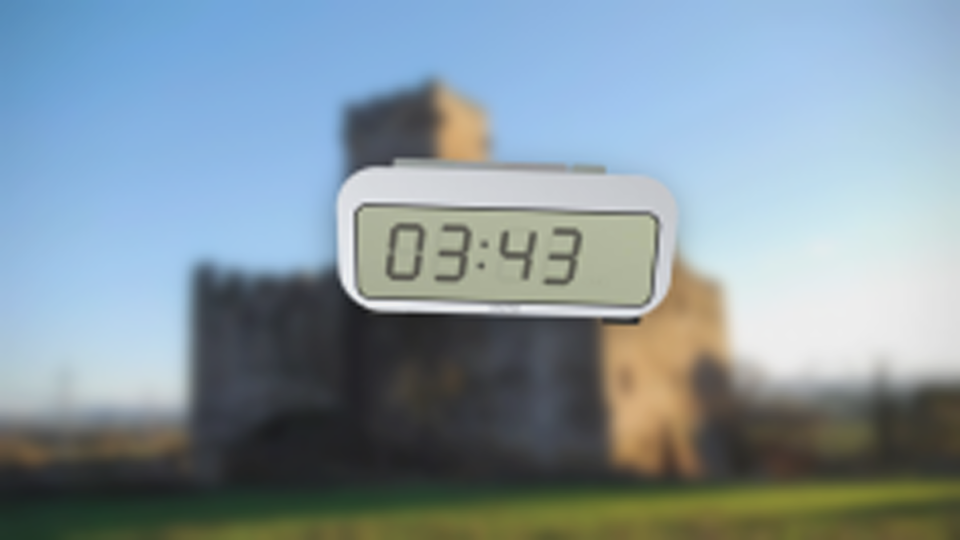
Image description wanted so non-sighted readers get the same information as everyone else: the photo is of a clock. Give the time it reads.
3:43
